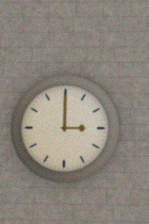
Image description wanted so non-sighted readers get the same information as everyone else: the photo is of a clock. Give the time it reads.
3:00
